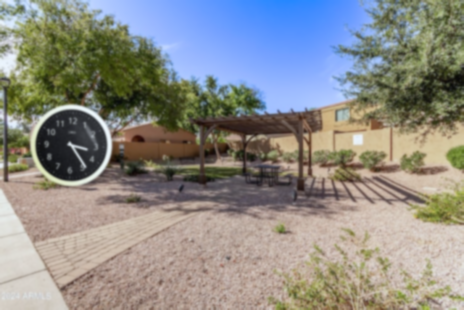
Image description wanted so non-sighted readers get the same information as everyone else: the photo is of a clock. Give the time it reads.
3:24
